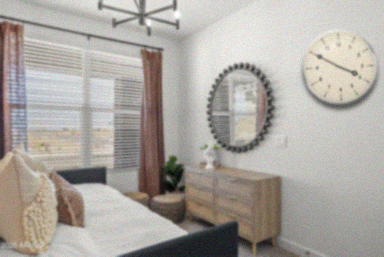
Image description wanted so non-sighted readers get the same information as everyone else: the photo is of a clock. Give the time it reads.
3:50
